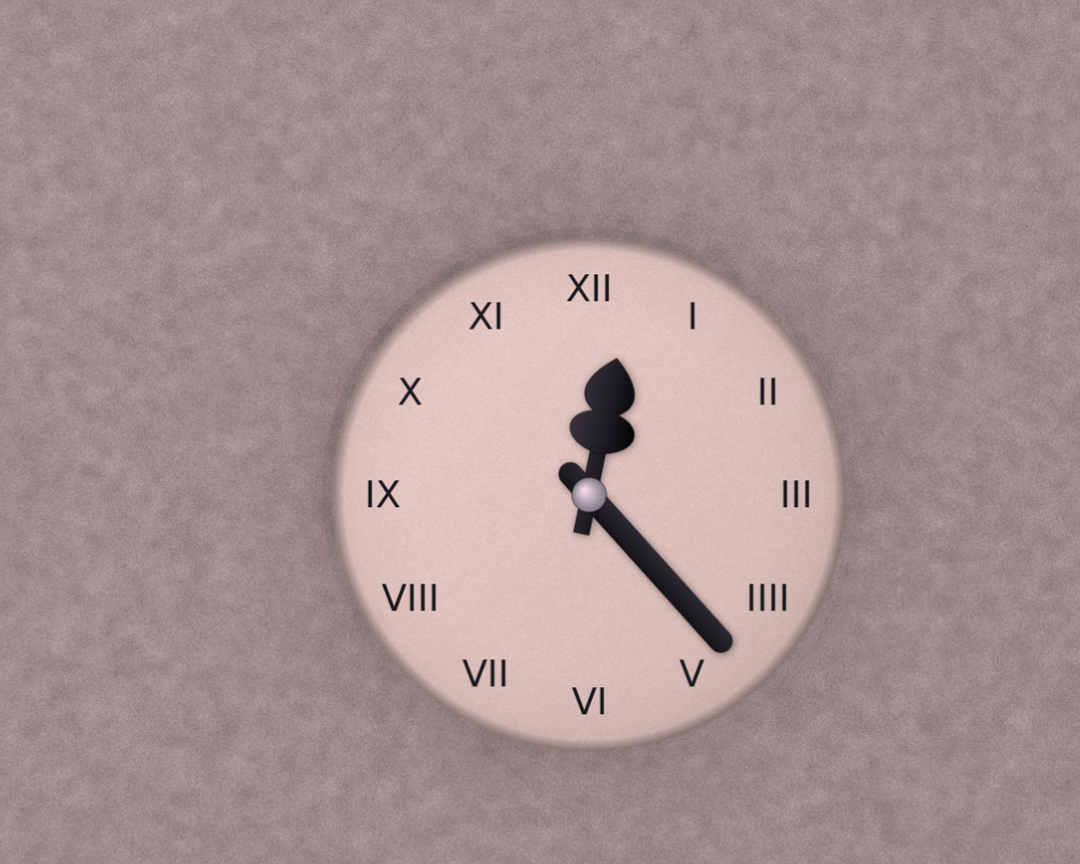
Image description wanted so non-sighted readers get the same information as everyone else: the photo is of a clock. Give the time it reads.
12:23
